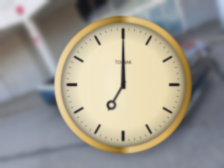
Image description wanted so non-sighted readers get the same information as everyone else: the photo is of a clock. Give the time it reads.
7:00
